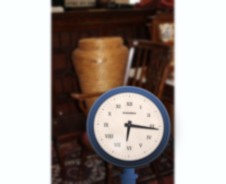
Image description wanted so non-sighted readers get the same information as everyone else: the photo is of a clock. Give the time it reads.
6:16
